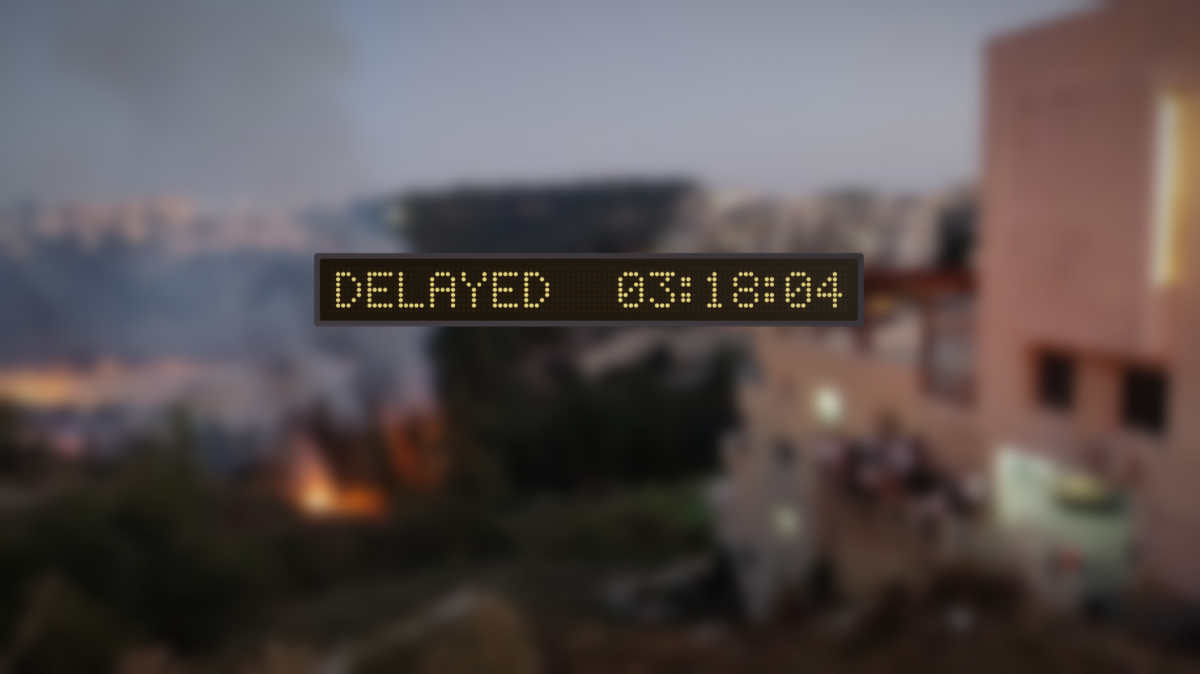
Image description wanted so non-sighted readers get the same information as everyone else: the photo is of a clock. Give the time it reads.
3:18:04
